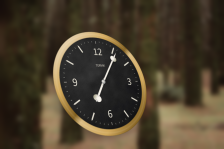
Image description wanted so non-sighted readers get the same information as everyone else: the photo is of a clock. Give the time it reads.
7:06
